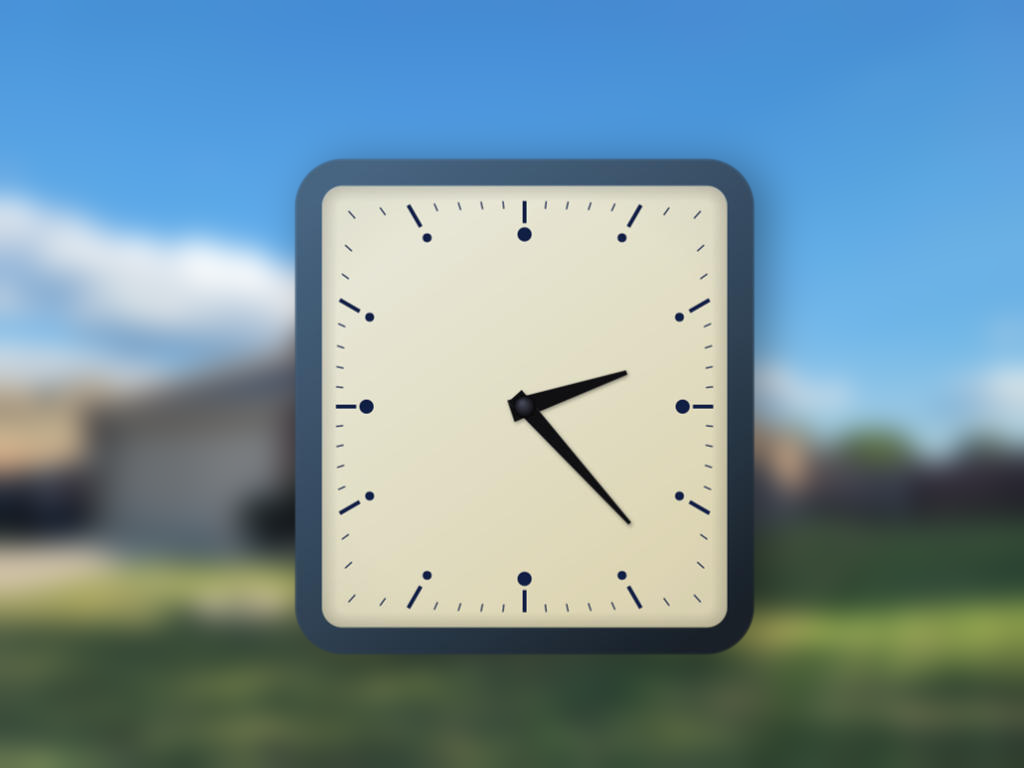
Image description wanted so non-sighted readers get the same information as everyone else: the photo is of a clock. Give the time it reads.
2:23
